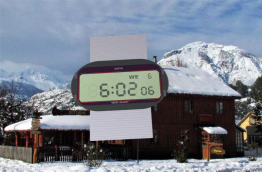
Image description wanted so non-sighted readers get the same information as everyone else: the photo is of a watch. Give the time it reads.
6:02:06
